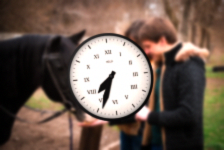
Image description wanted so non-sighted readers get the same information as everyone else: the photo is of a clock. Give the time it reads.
7:34
